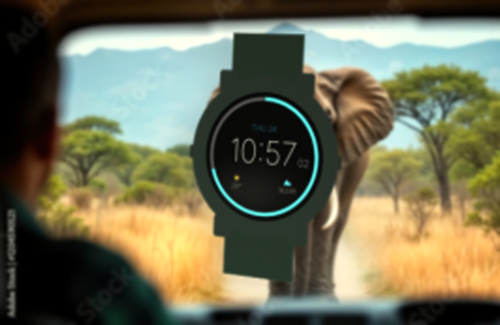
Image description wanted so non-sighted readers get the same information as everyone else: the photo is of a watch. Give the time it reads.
10:57
